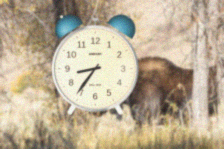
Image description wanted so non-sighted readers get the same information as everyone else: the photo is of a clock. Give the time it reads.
8:36
